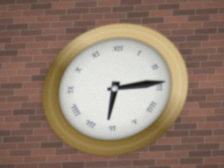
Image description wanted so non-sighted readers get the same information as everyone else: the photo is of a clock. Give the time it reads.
6:14
